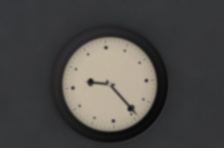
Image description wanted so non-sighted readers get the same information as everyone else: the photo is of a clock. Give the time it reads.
9:24
